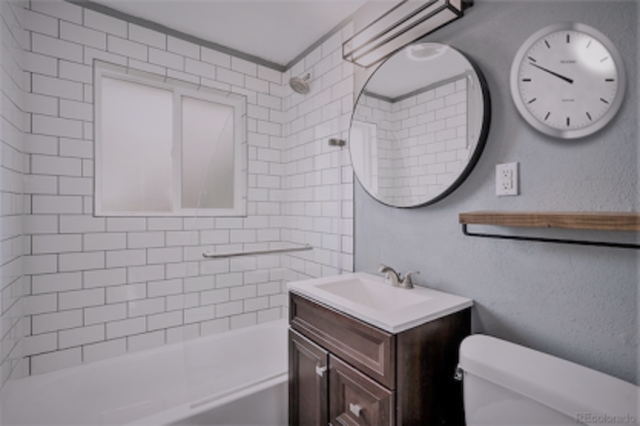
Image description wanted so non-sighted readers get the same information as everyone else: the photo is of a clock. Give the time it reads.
9:49
